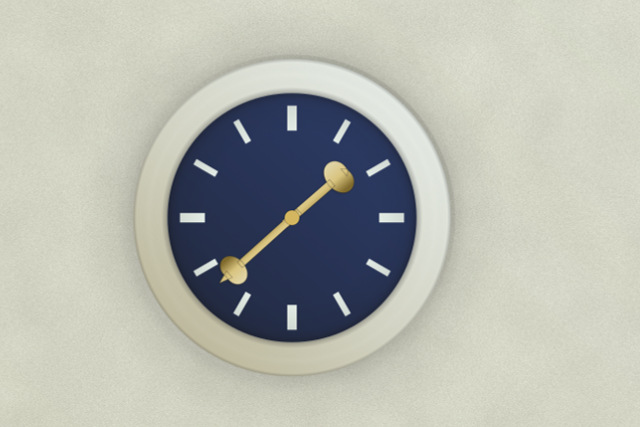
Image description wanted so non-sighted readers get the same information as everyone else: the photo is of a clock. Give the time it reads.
1:38
